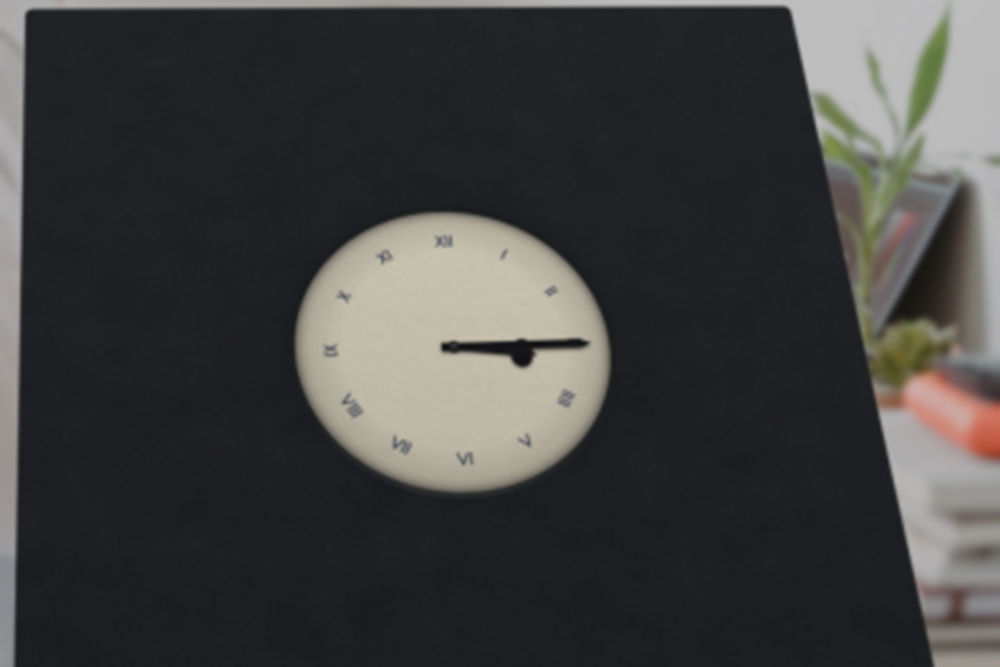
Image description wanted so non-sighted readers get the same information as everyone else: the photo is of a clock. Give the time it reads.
3:15
